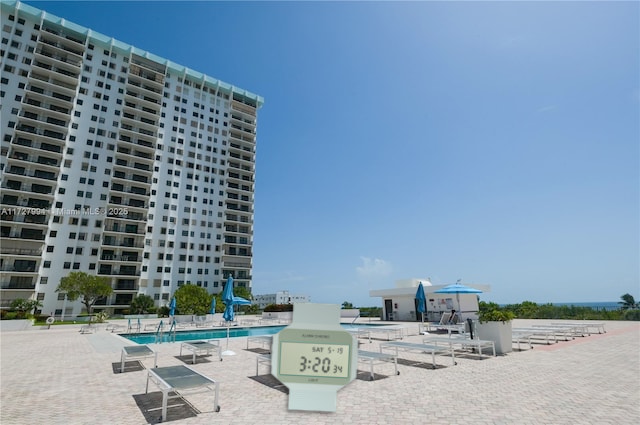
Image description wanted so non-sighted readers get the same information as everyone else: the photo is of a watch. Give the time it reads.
3:20
